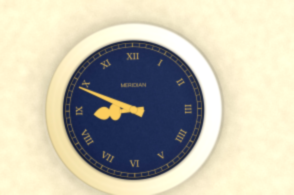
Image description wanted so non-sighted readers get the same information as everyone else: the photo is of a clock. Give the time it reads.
8:49
